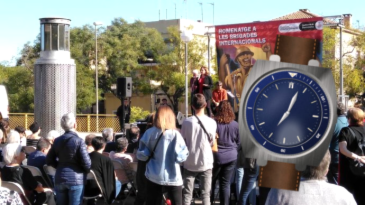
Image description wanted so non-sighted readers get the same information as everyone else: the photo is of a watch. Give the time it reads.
7:03
